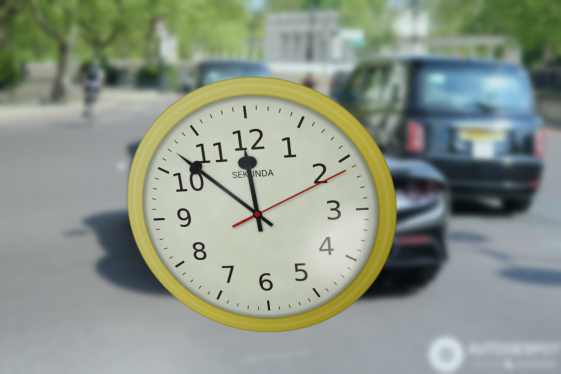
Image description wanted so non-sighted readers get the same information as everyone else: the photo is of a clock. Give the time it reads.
11:52:11
